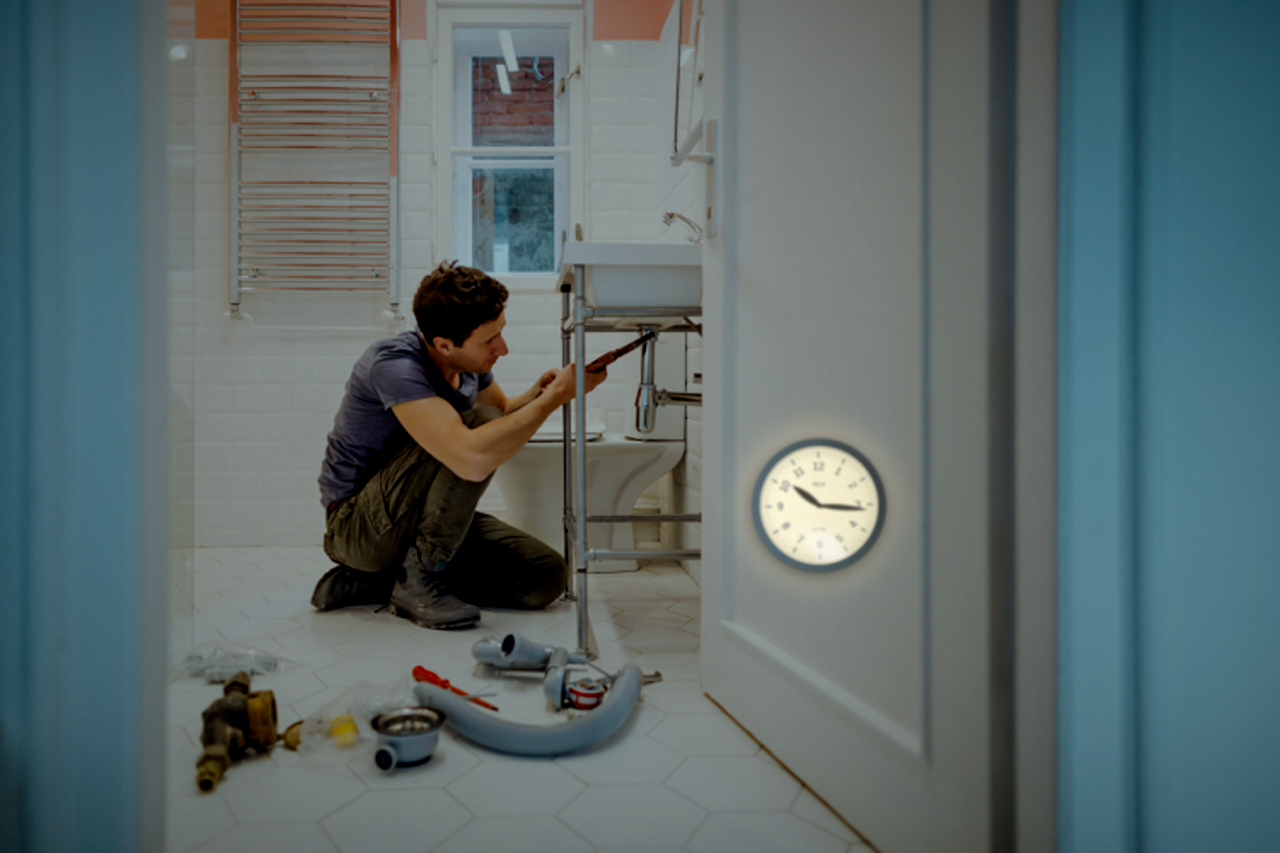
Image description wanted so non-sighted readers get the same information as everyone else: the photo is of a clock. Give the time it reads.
10:16
